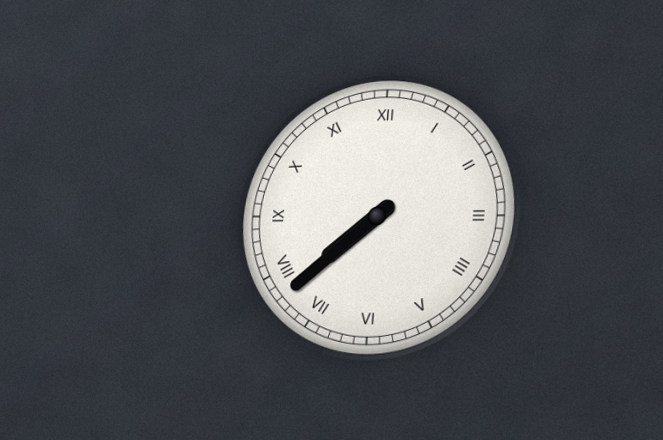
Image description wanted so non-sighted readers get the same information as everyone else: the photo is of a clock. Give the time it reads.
7:38
